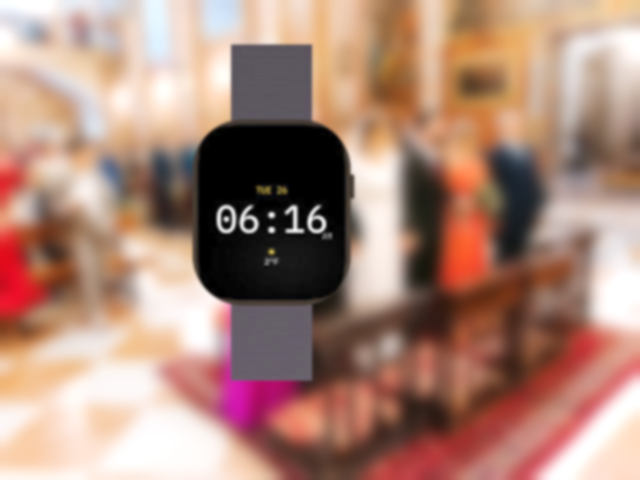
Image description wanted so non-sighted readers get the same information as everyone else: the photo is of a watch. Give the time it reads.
6:16
